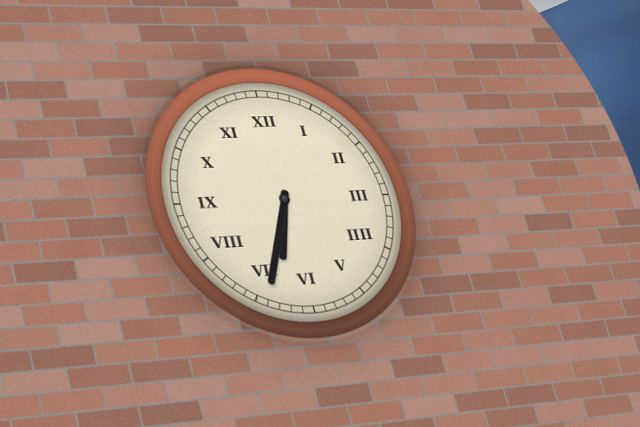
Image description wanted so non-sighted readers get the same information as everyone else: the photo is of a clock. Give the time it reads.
6:34
